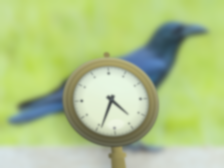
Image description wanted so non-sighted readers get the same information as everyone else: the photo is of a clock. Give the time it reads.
4:34
